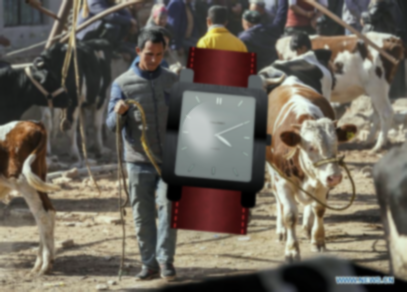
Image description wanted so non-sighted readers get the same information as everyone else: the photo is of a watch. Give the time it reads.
4:10
